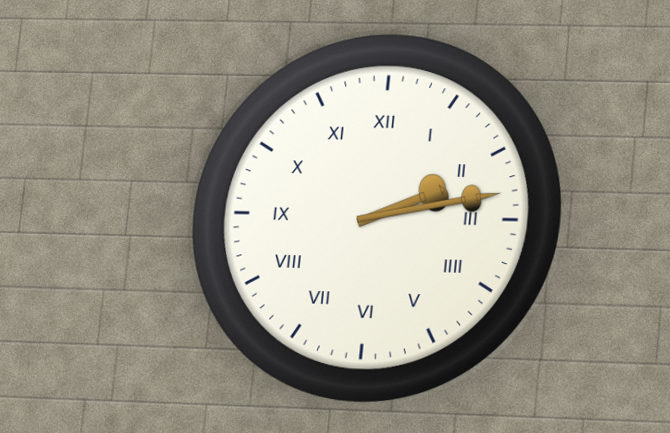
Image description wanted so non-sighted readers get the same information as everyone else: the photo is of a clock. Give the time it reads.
2:13
